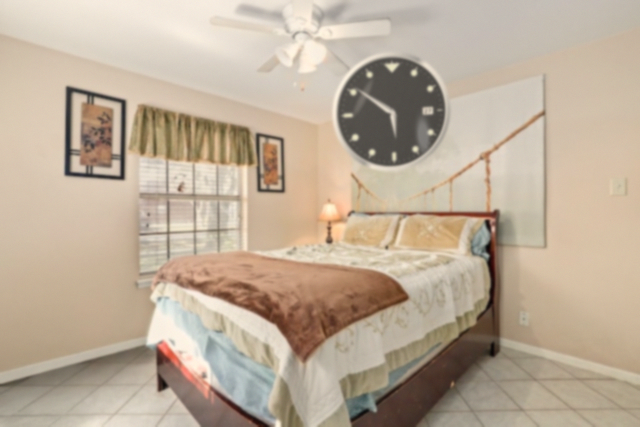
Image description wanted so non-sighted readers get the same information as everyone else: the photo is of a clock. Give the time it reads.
5:51
